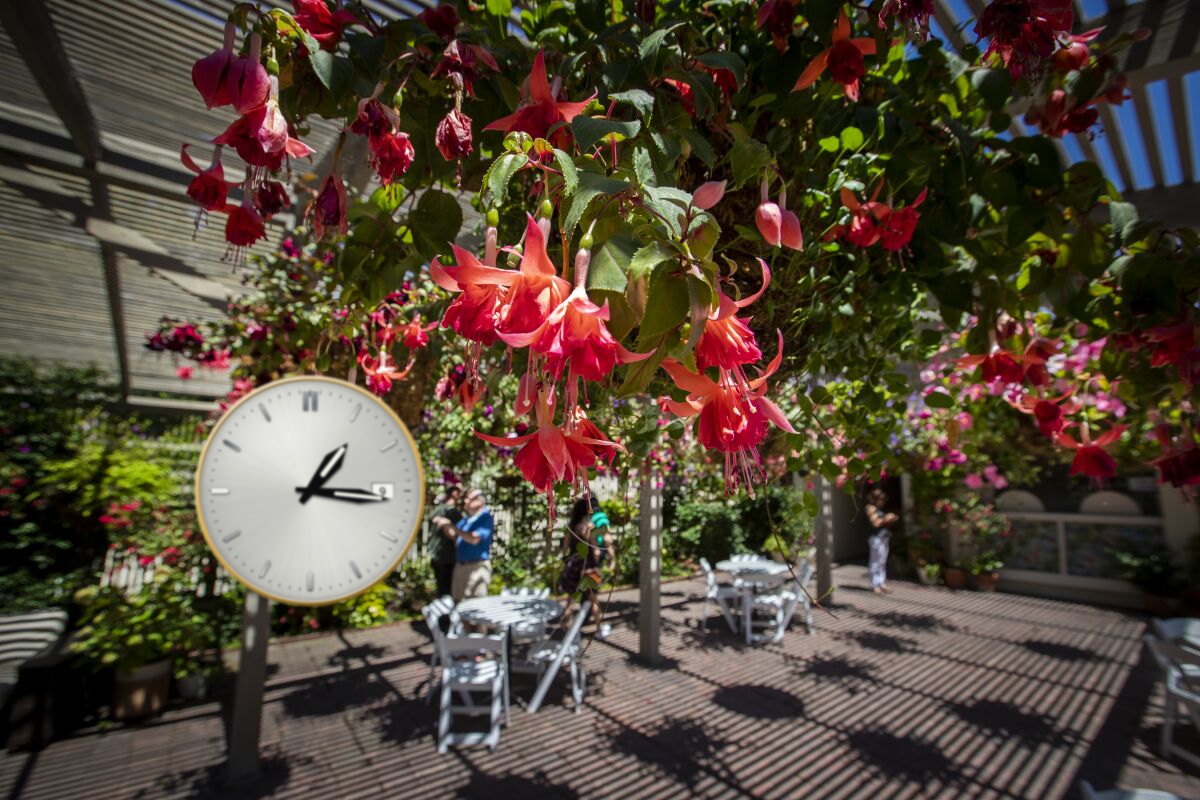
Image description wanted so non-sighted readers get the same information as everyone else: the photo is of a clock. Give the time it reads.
1:16
